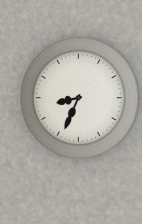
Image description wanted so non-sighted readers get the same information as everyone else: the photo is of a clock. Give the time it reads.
8:34
